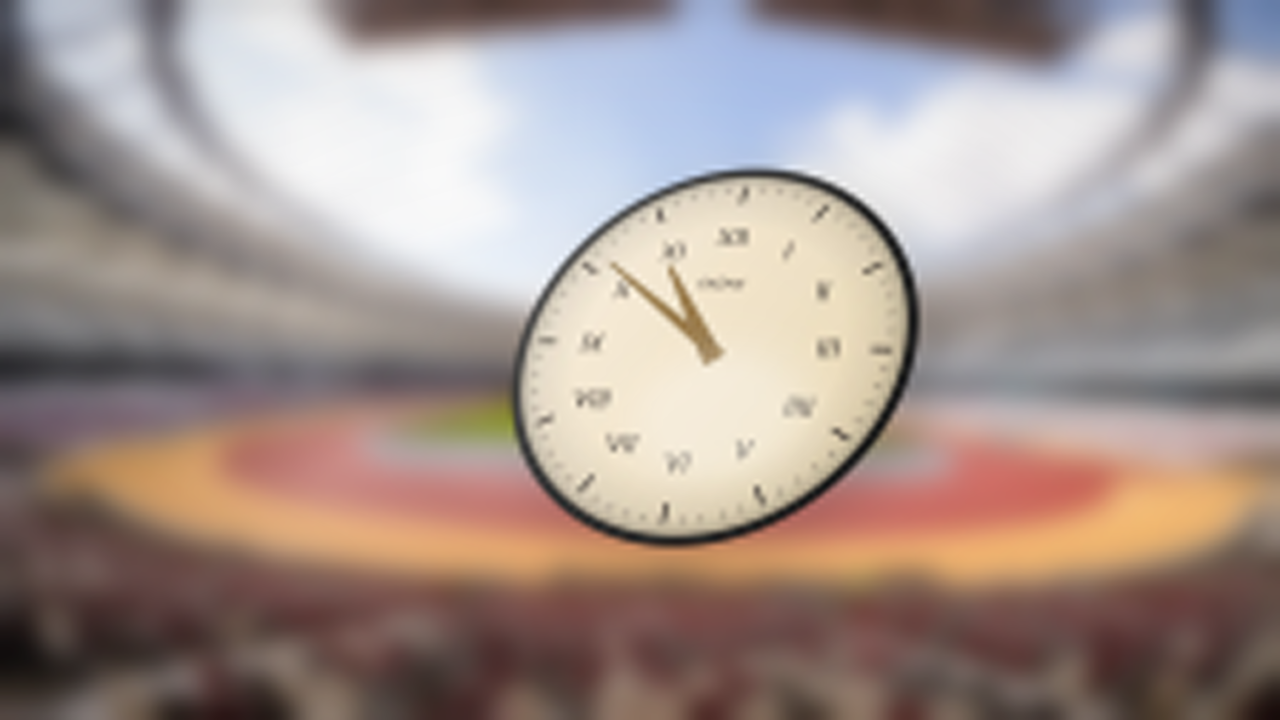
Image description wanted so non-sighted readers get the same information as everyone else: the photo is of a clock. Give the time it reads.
10:51
